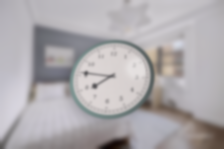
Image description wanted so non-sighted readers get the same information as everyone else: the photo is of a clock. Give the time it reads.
7:46
